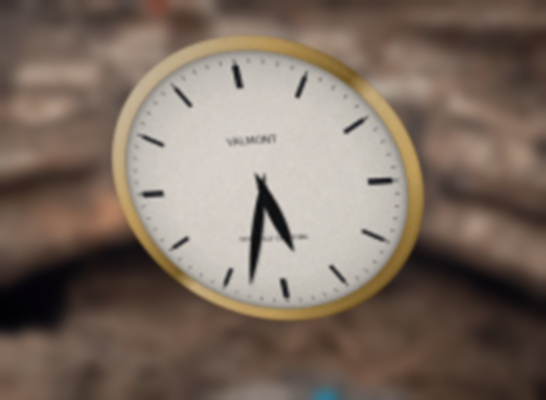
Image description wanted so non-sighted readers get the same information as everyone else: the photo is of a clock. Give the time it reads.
5:33
